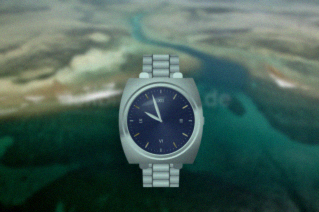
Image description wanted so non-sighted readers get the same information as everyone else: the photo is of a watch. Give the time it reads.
9:57
